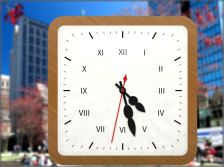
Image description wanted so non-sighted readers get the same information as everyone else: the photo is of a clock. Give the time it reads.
4:27:32
